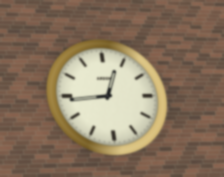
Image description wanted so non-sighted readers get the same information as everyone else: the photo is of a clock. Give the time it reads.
12:44
